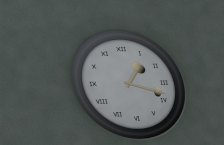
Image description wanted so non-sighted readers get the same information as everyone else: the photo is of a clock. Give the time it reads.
1:18
